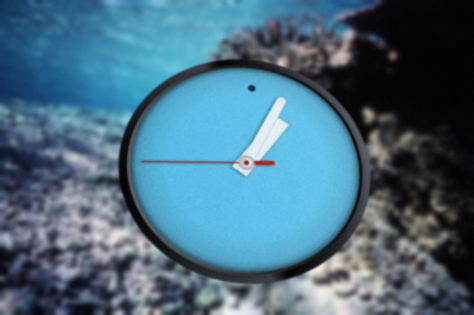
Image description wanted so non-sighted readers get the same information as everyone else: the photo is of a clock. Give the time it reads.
1:03:44
